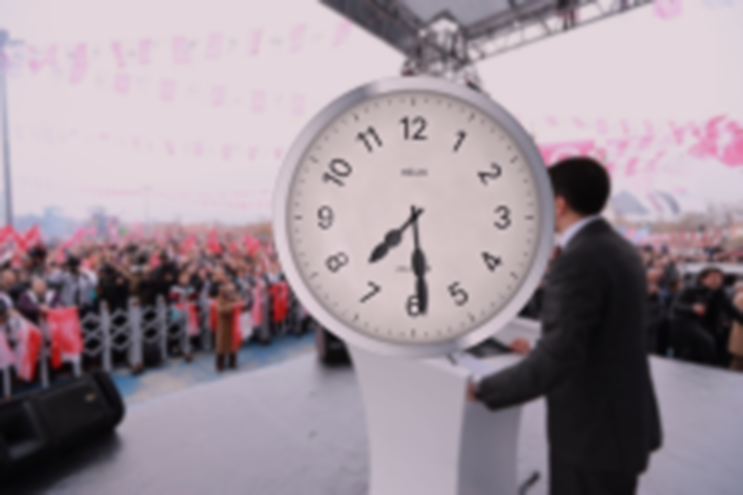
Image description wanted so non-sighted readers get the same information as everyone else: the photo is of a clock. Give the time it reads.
7:29
